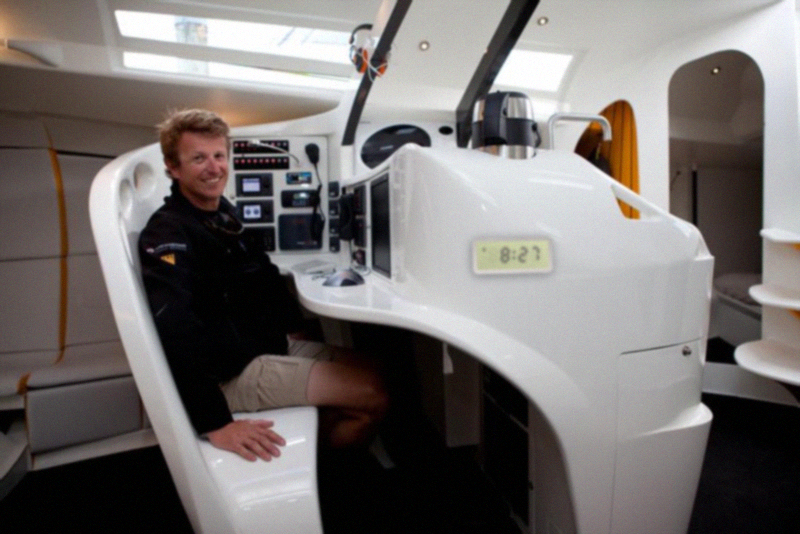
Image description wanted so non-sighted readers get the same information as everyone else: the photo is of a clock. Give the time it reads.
8:27
